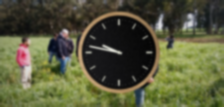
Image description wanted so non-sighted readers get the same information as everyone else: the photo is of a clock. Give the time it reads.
9:47
